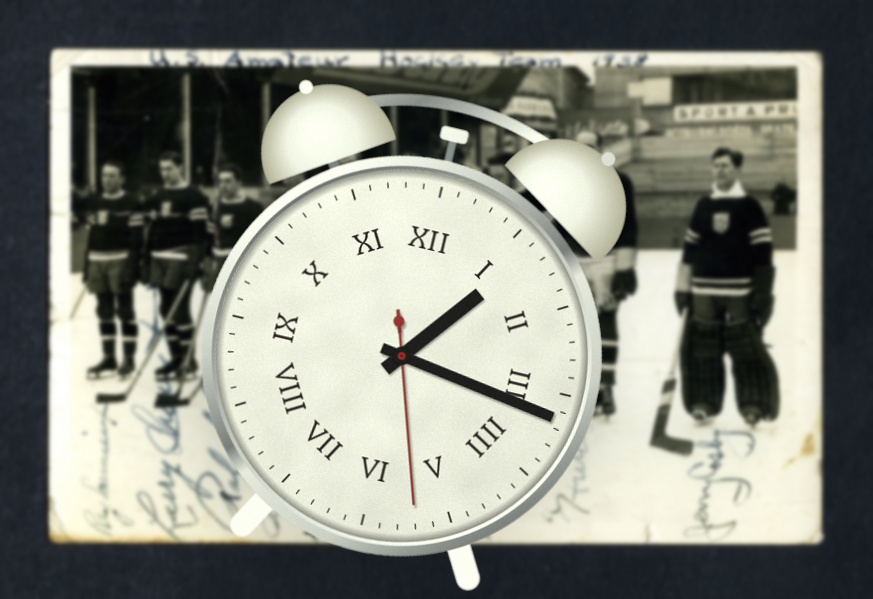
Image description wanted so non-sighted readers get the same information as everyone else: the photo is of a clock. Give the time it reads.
1:16:27
